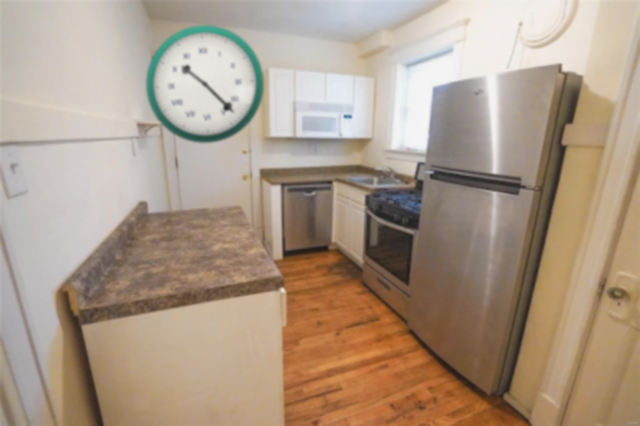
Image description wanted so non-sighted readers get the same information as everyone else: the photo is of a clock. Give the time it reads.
10:23
